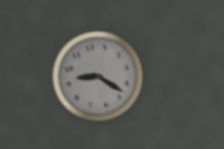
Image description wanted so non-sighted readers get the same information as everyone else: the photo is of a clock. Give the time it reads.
9:23
